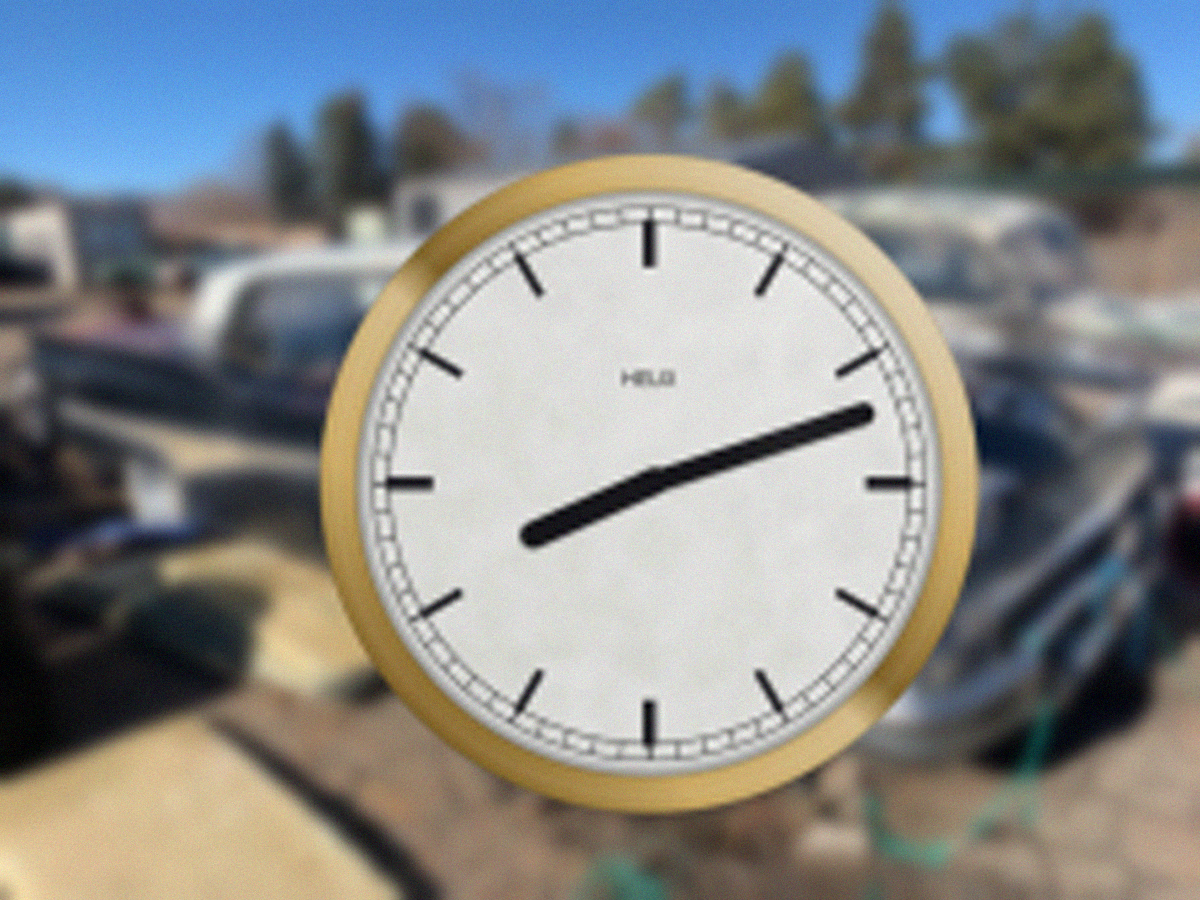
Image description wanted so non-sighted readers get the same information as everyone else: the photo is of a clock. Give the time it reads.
8:12
